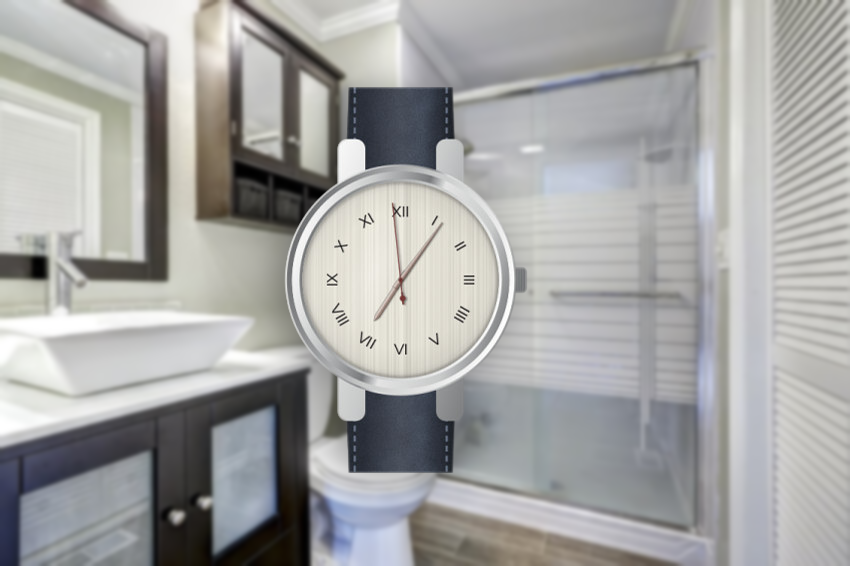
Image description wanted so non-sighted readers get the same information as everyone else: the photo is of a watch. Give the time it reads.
7:05:59
